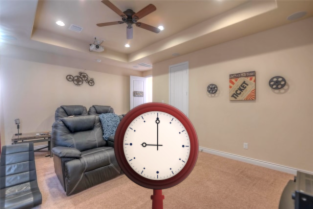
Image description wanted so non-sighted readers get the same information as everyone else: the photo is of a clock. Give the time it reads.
9:00
